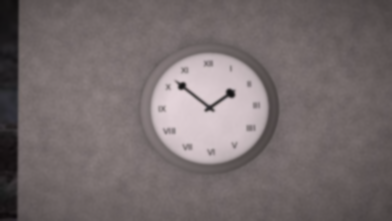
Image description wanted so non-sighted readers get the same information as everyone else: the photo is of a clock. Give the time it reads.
1:52
